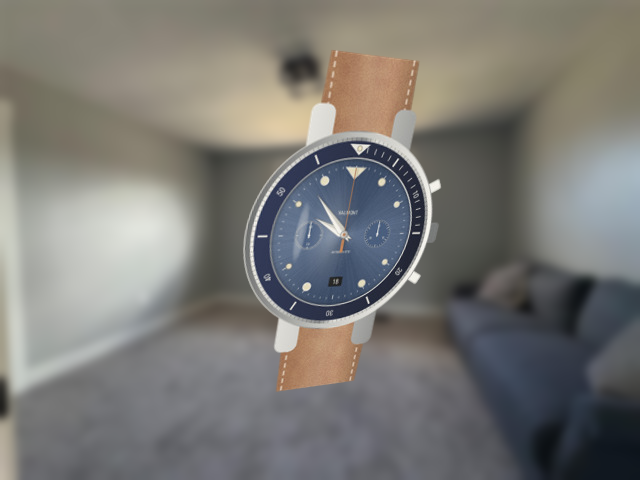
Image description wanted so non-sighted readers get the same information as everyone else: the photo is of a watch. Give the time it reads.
9:53
